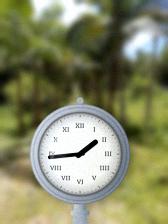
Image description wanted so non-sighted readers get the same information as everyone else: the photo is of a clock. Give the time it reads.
1:44
